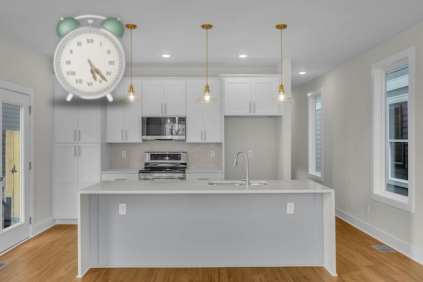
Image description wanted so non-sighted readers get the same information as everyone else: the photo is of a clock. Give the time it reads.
5:23
